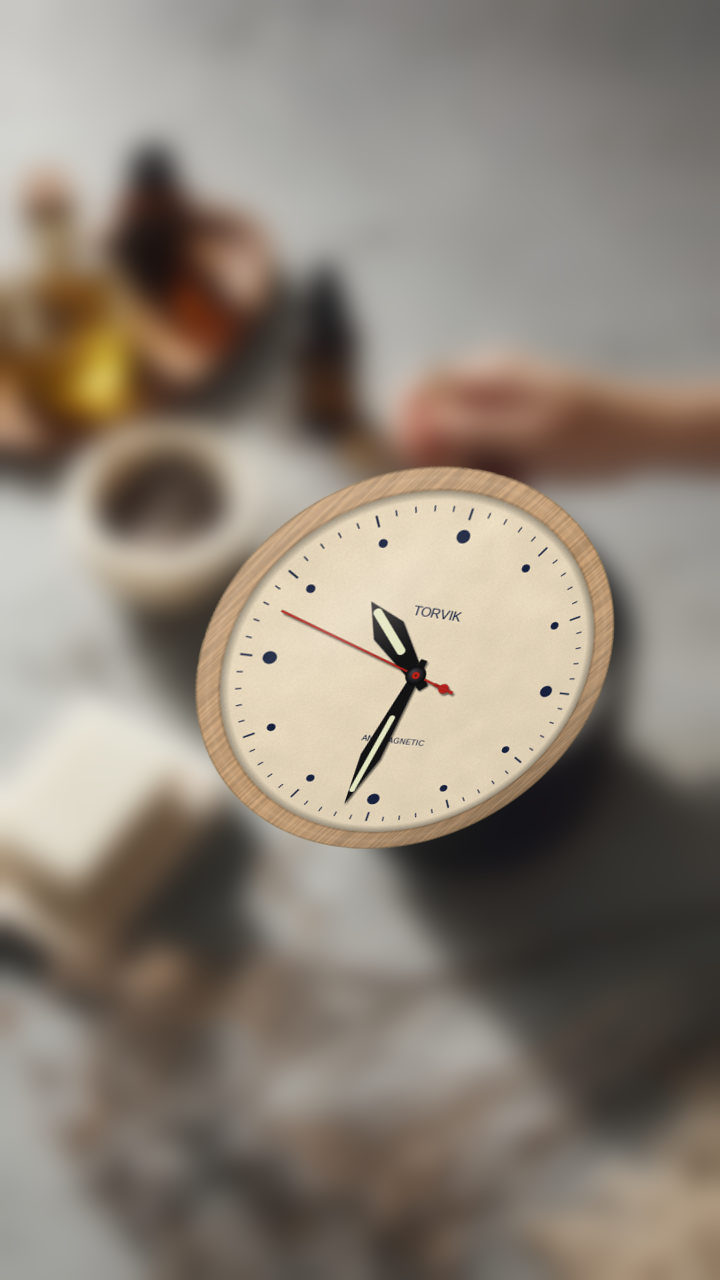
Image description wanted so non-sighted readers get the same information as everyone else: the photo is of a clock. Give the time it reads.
10:31:48
